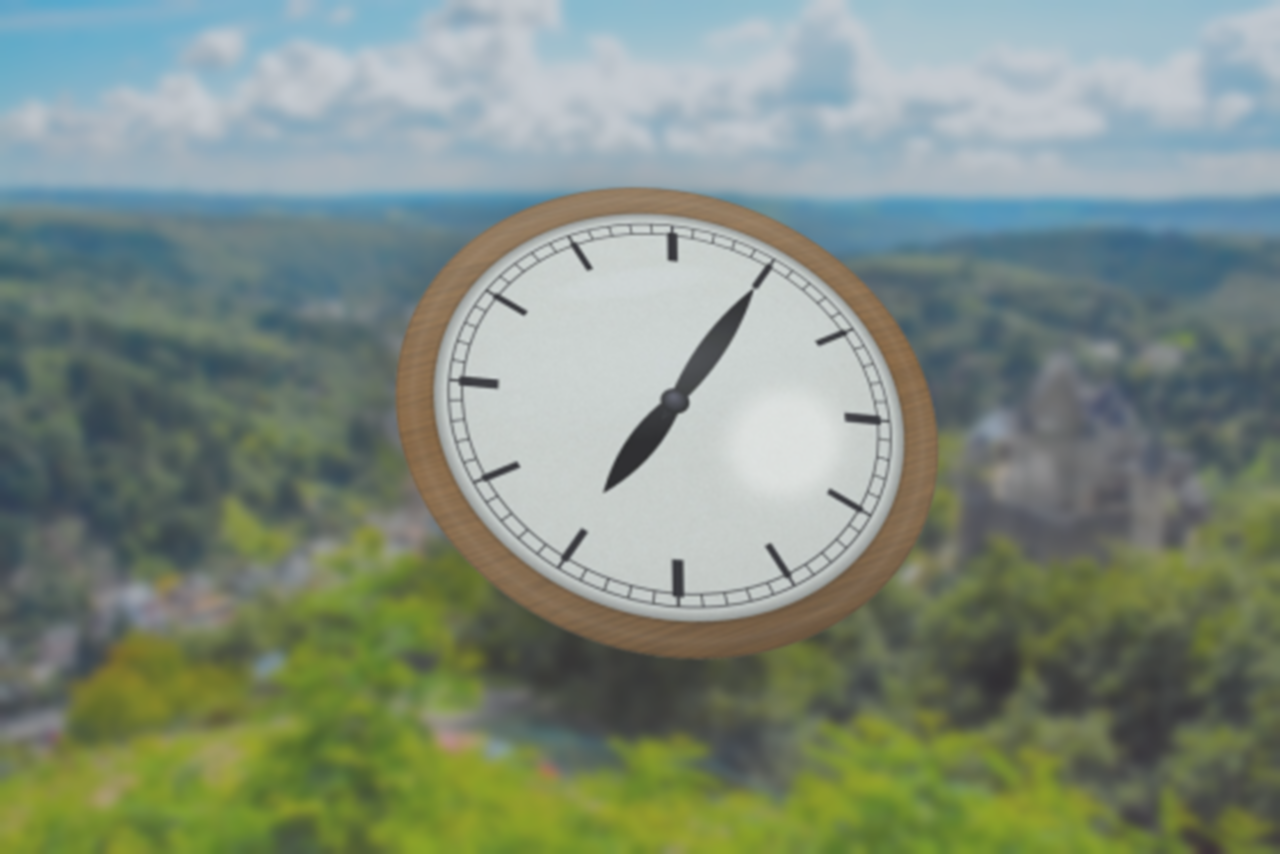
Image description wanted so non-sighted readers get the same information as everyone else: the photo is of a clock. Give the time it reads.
7:05
